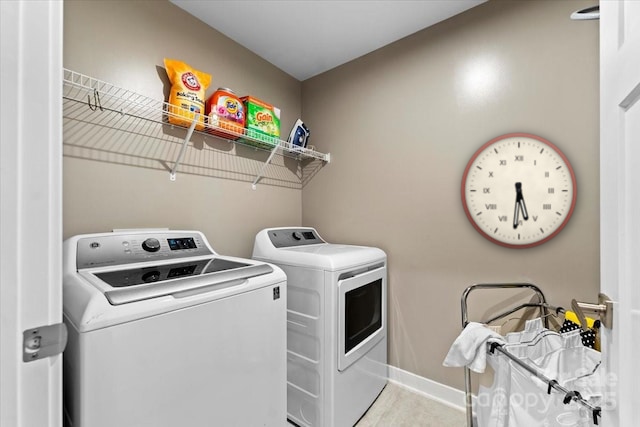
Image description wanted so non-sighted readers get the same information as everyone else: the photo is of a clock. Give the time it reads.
5:31
